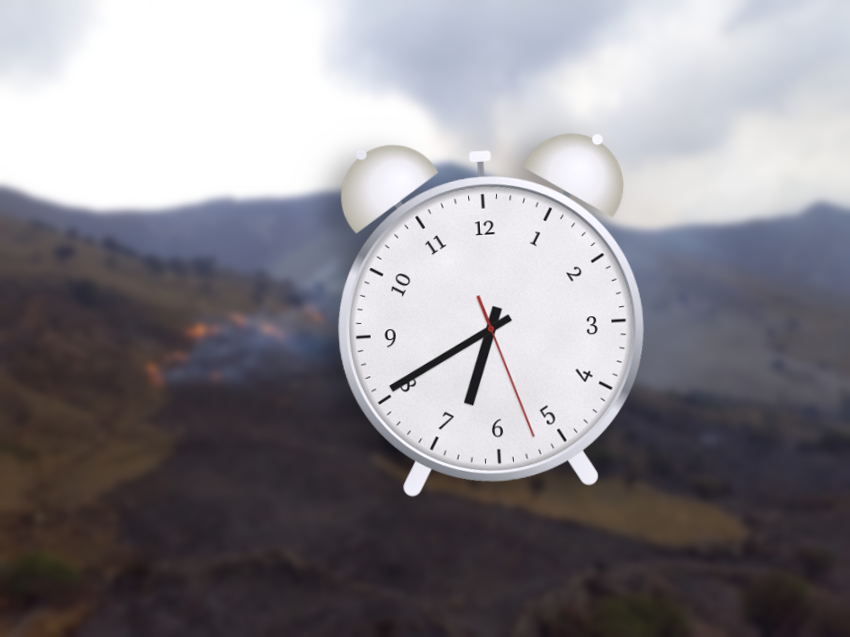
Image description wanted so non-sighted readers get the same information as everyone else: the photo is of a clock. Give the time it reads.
6:40:27
